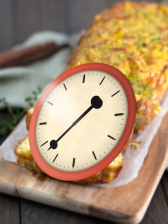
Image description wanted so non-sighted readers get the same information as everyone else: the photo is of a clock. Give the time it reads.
1:38
